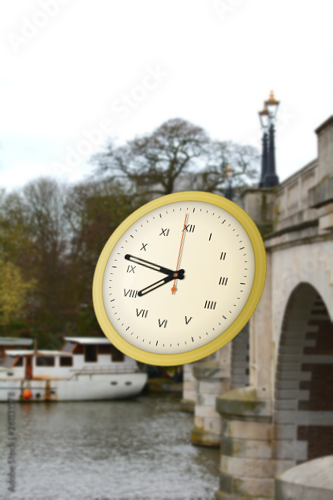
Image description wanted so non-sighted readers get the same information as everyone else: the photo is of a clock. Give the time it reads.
7:46:59
